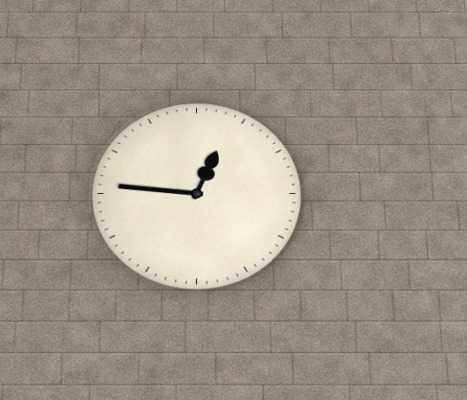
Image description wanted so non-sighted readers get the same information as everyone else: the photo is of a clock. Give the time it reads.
12:46
